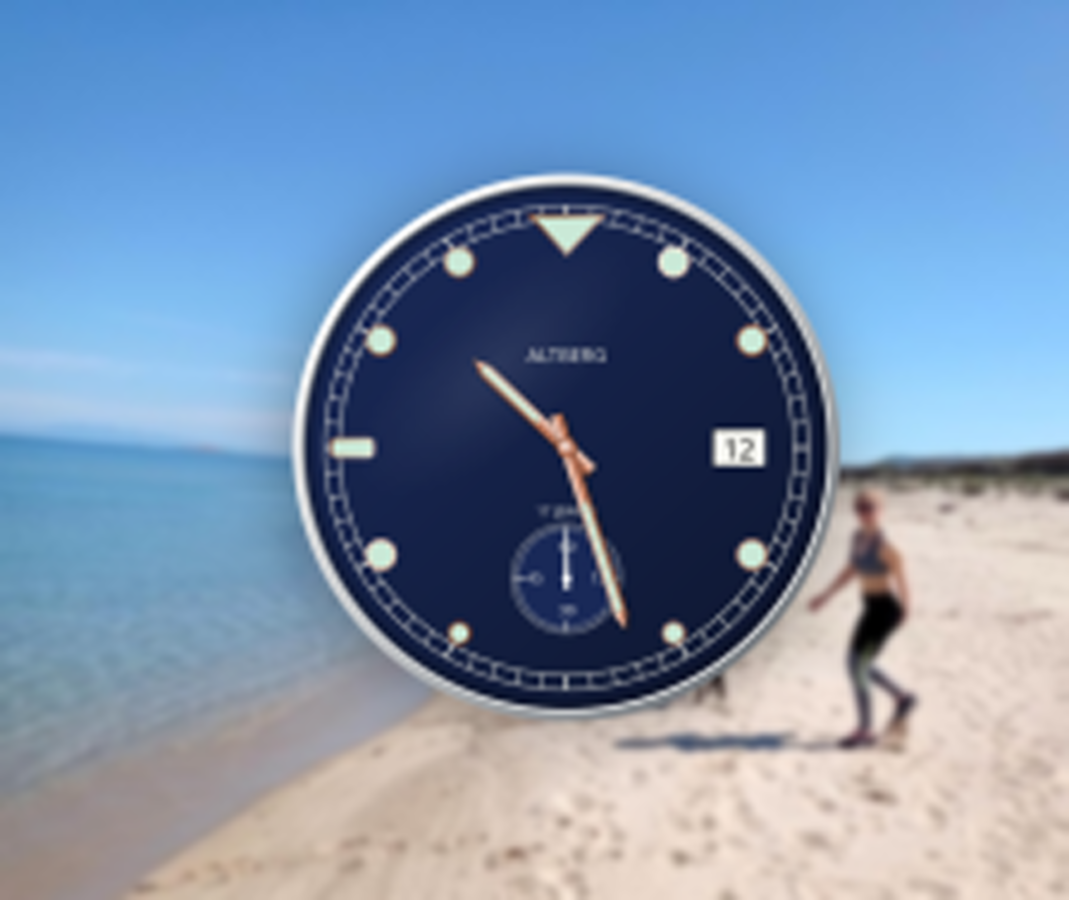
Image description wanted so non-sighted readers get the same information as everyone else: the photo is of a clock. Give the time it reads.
10:27
